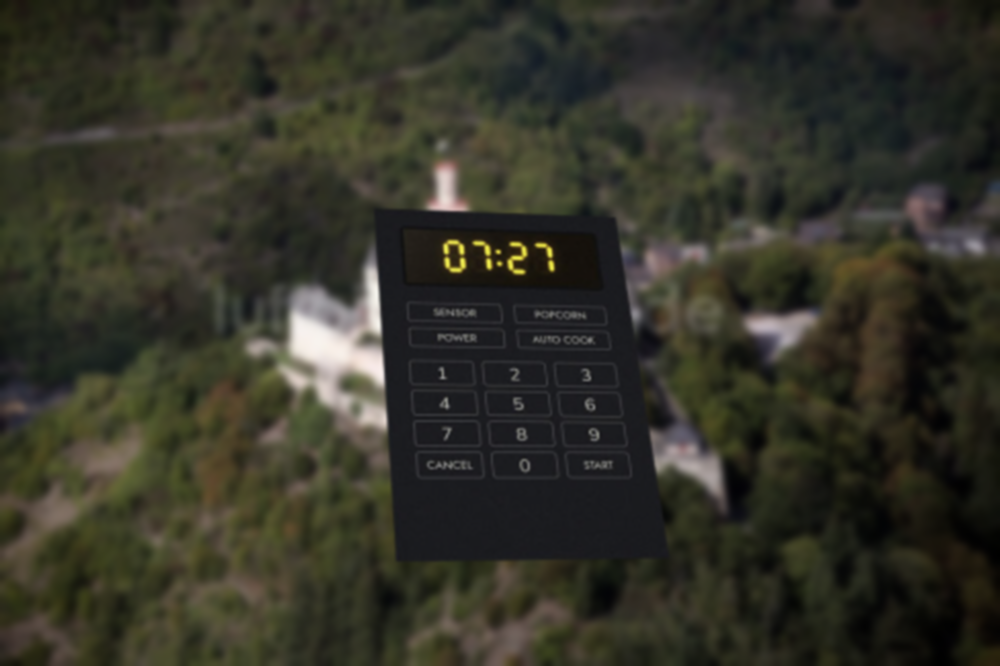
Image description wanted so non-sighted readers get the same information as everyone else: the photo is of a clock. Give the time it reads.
7:27
